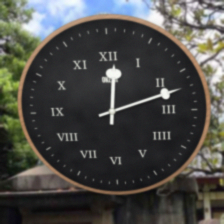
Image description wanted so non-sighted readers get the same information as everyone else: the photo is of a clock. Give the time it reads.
12:12
